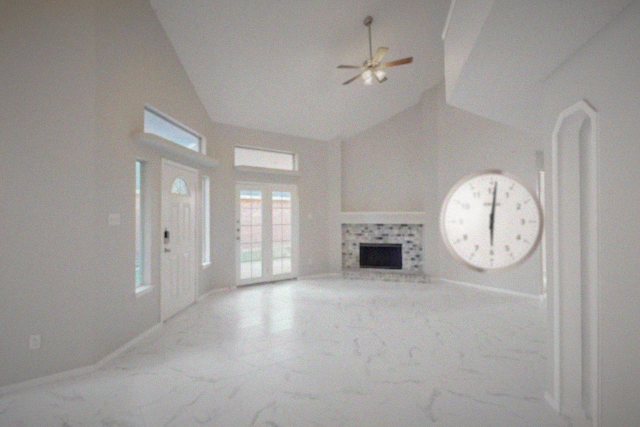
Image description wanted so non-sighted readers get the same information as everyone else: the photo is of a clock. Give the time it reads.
6:01
